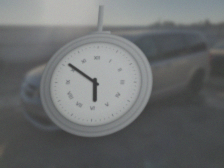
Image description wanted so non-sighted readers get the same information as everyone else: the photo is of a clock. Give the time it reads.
5:51
